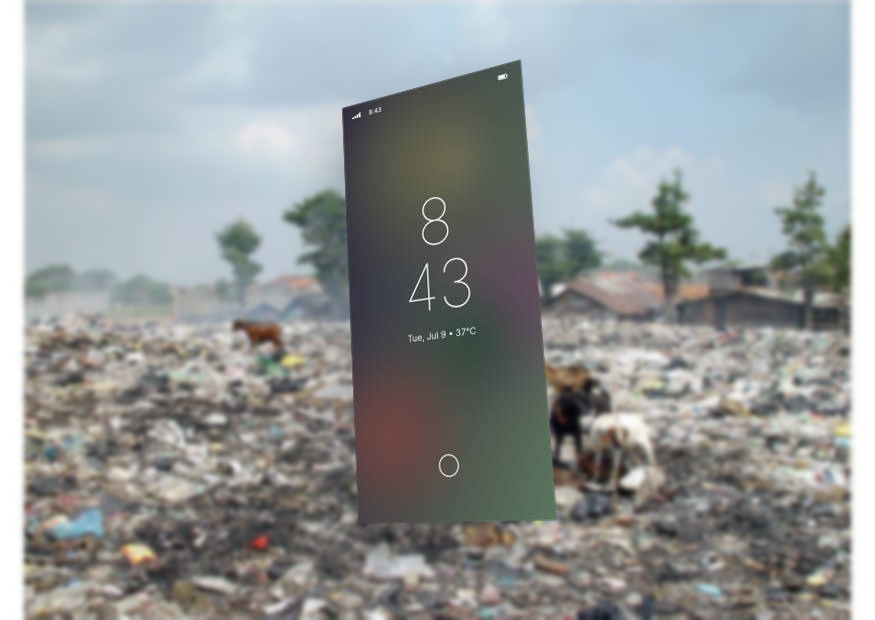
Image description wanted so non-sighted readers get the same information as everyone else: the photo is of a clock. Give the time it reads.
8:43
